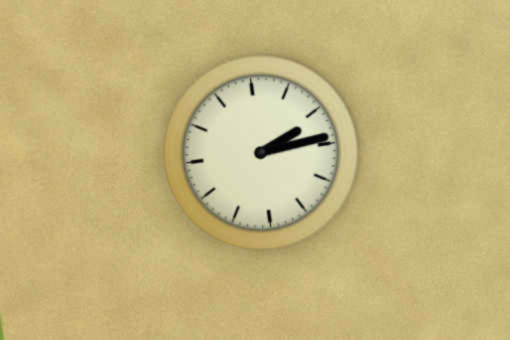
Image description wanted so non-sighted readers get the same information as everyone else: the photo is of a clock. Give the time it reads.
2:14
